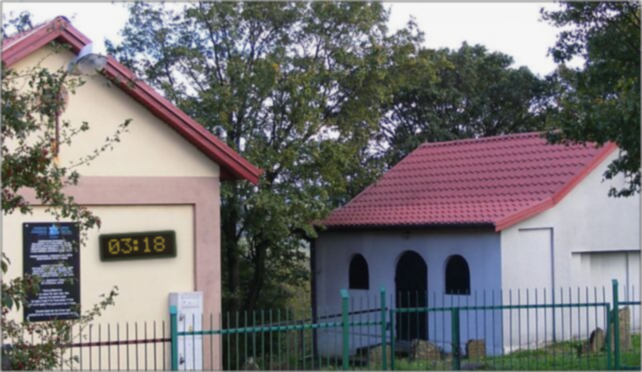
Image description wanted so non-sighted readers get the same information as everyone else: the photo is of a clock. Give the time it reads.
3:18
